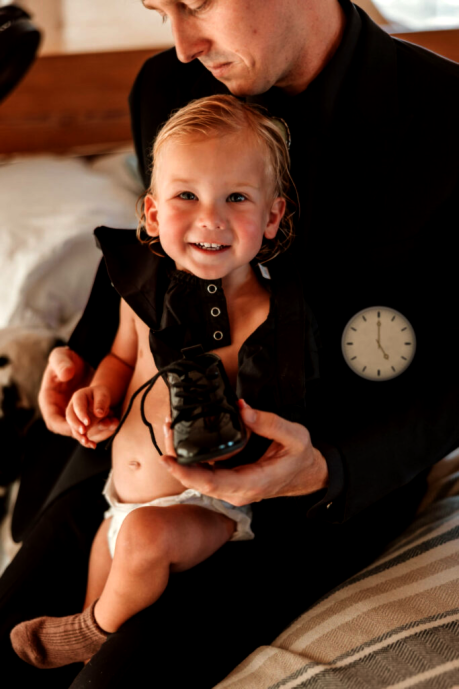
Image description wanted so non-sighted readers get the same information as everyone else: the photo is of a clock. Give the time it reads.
5:00
